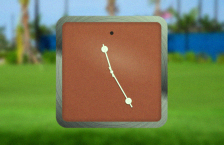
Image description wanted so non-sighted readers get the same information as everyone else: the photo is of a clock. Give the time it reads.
11:25
